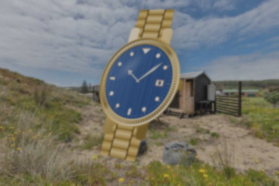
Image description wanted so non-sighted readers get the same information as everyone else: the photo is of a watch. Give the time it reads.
10:08
